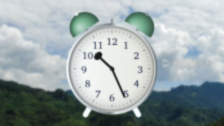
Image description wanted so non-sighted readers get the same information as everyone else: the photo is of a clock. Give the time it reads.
10:26
